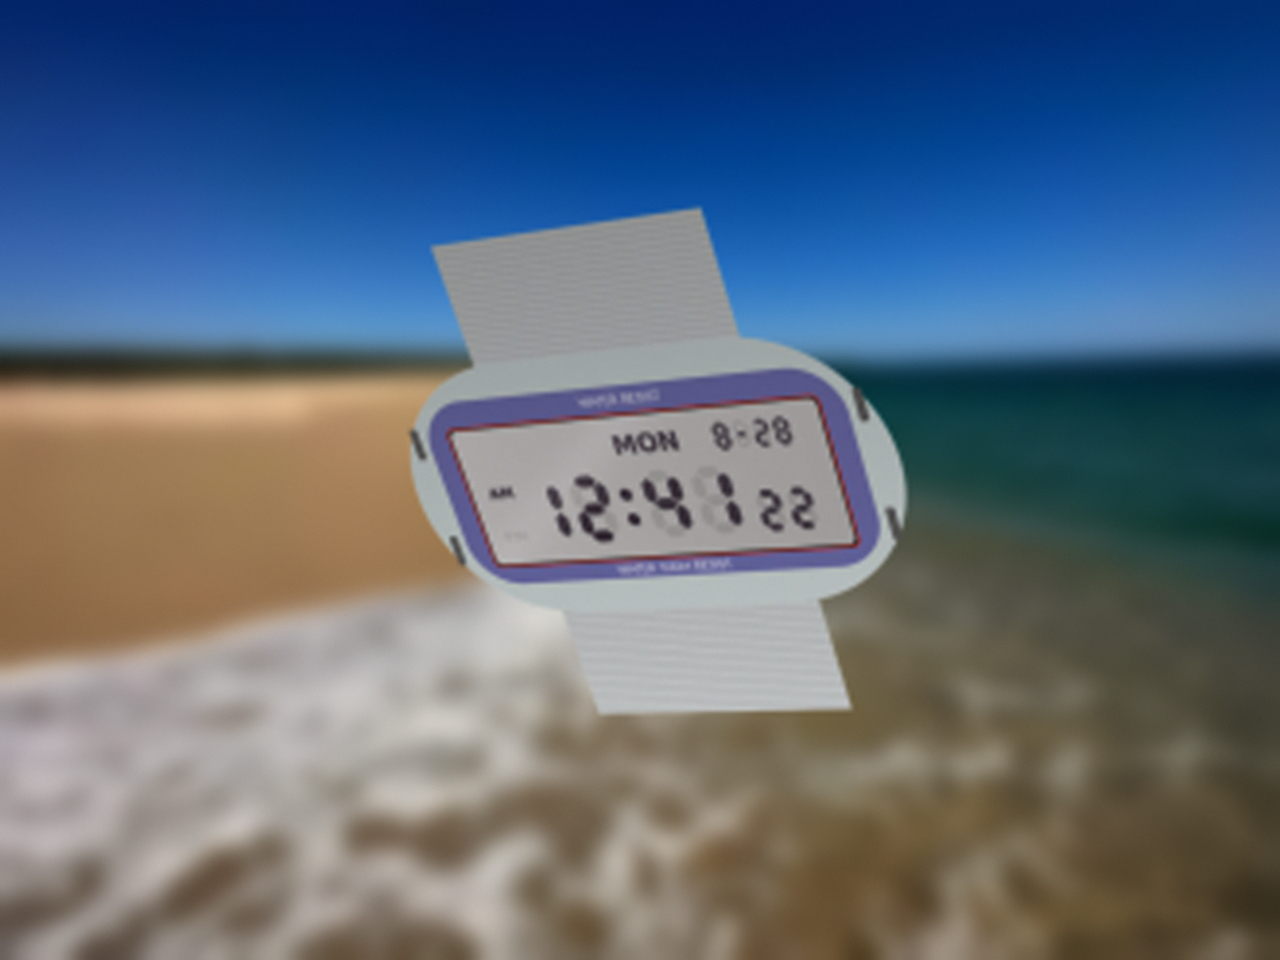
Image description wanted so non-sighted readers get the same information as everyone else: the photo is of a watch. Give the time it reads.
12:41:22
